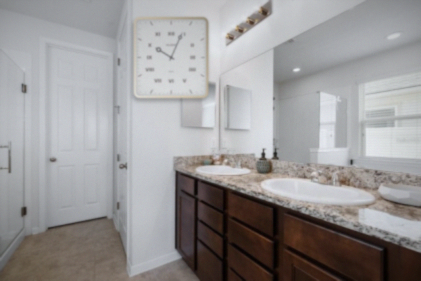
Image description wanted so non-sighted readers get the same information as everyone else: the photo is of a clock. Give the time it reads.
10:04
